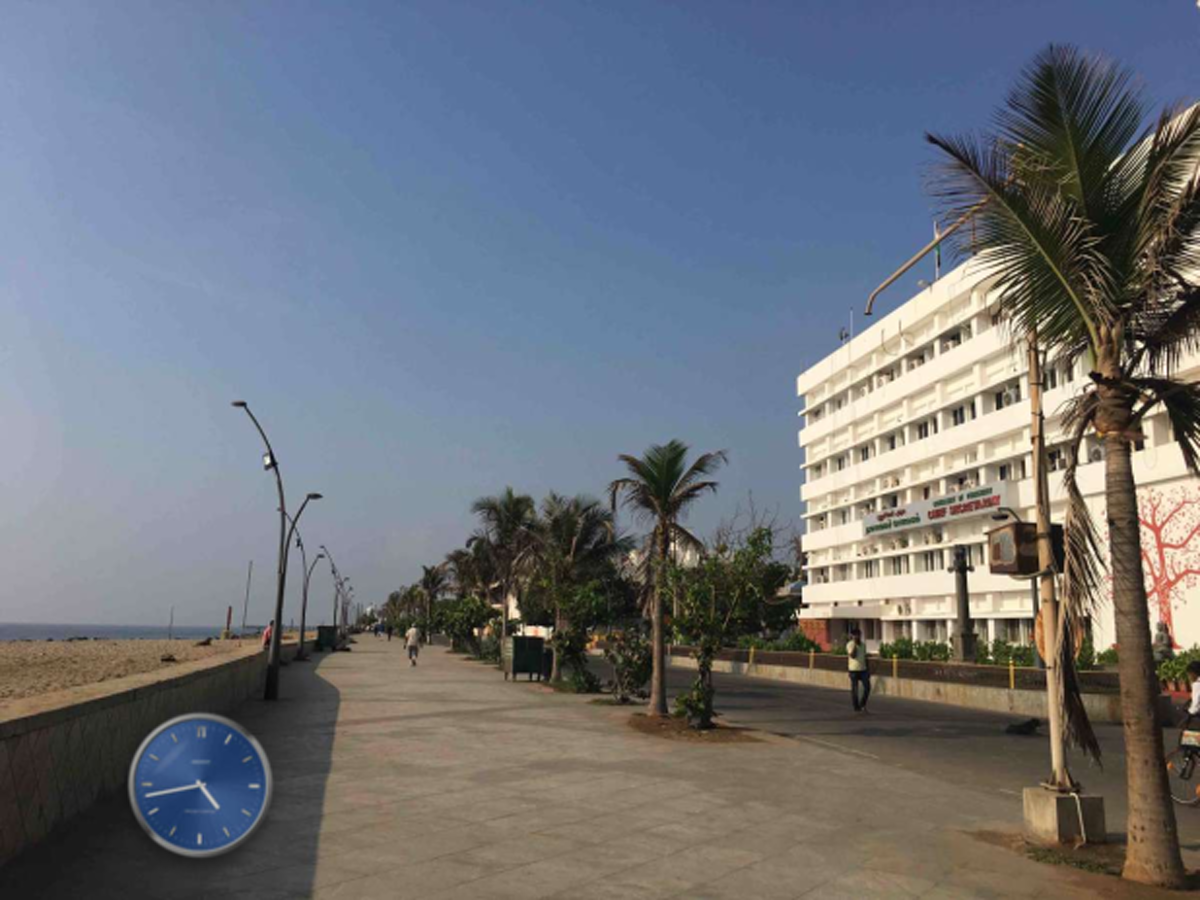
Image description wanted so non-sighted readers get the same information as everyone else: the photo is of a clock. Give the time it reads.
4:43
